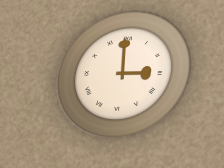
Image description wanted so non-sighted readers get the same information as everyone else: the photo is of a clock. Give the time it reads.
2:59
